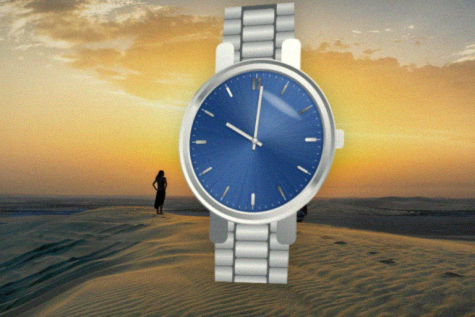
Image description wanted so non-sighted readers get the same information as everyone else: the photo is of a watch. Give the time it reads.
10:01
